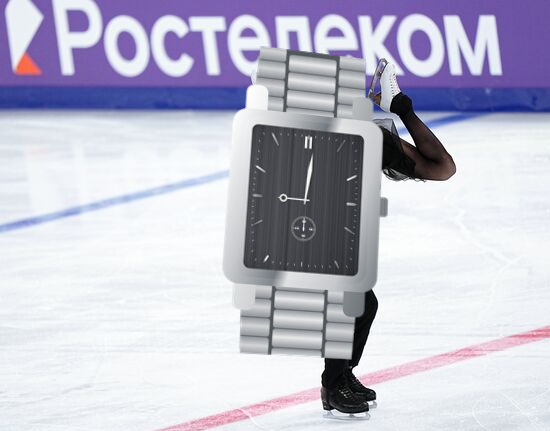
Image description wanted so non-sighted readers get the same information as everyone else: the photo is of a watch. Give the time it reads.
9:01
